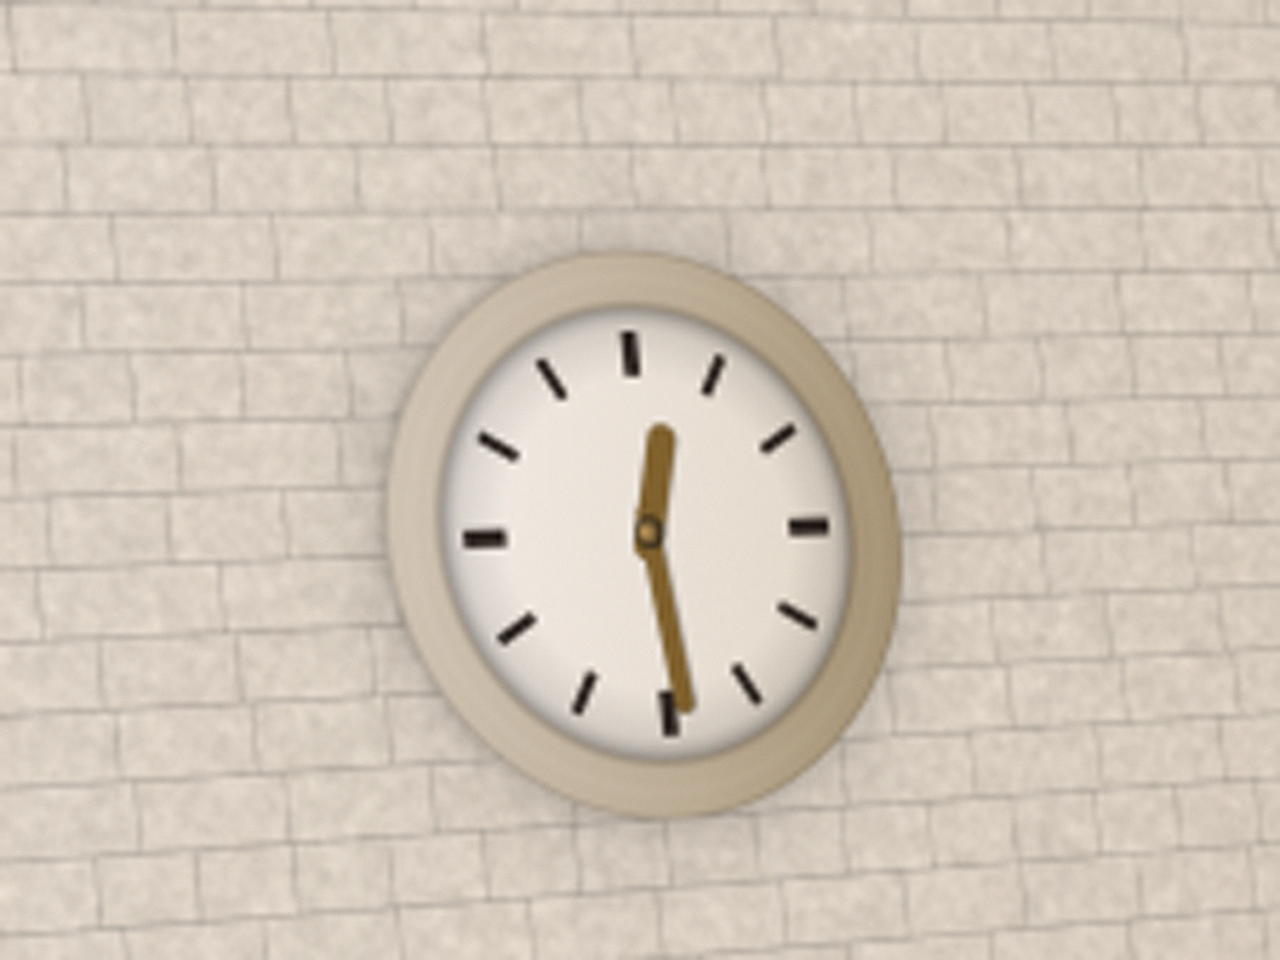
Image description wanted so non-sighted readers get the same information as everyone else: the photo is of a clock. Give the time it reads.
12:29
